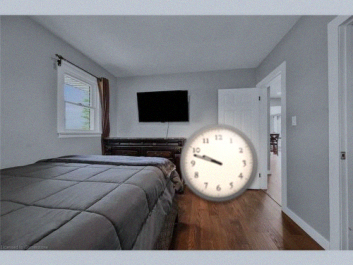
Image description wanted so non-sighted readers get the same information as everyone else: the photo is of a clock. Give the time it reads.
9:48
